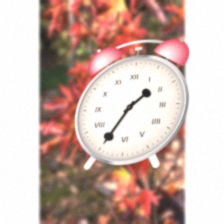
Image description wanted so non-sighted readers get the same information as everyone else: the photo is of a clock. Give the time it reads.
1:35
